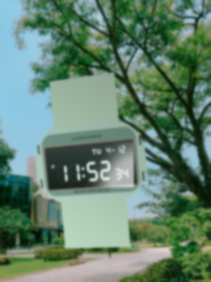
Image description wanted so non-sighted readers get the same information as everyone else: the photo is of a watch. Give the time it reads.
11:52
